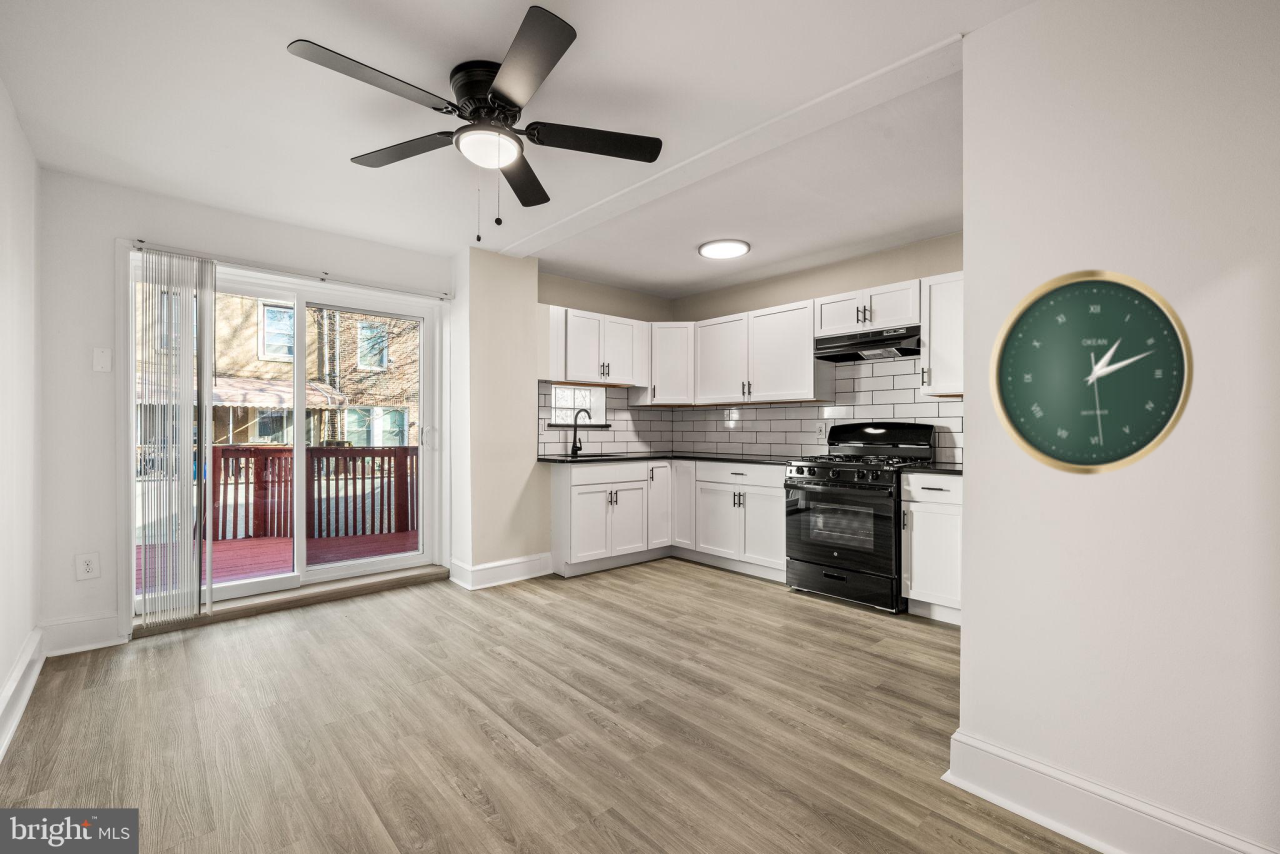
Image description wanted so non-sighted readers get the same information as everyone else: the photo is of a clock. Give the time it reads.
1:11:29
